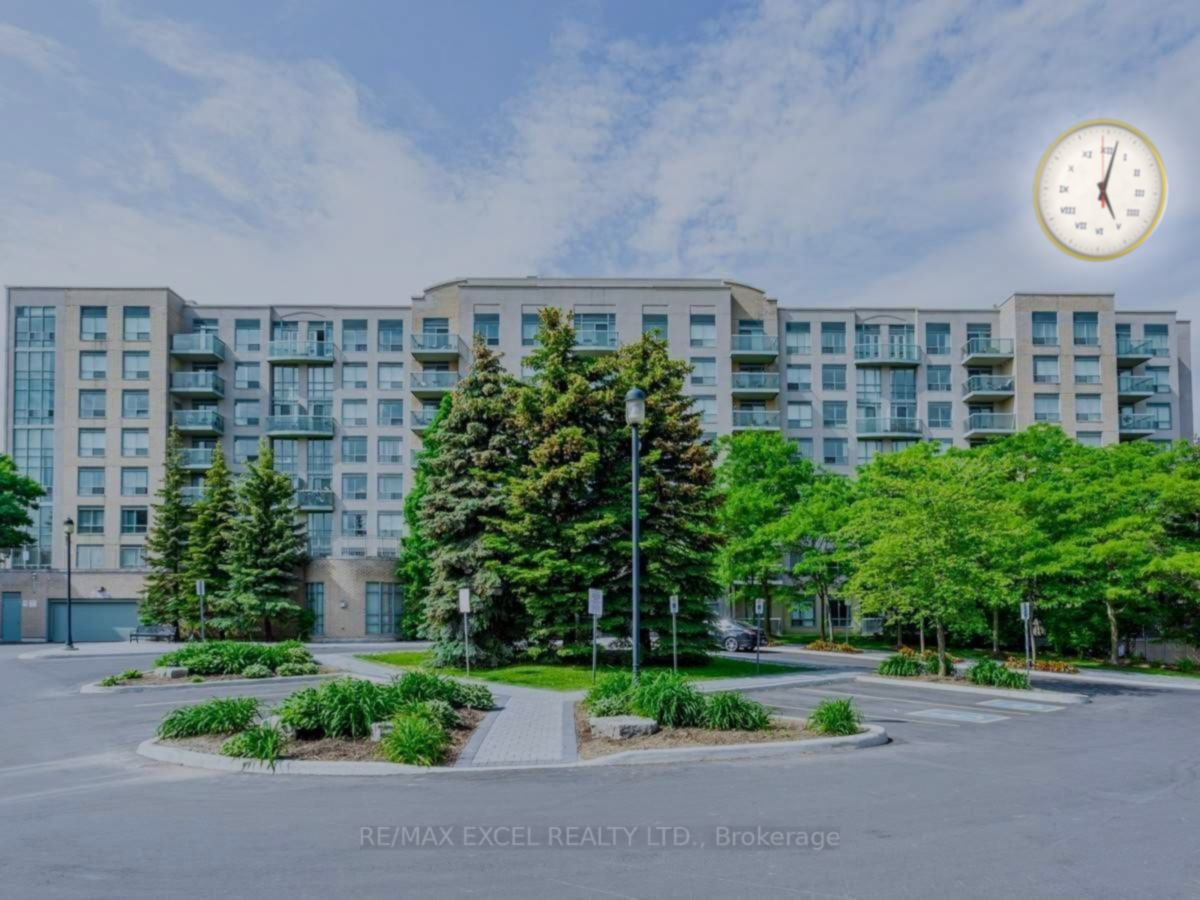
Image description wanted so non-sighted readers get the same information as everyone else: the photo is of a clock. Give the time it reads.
5:01:59
